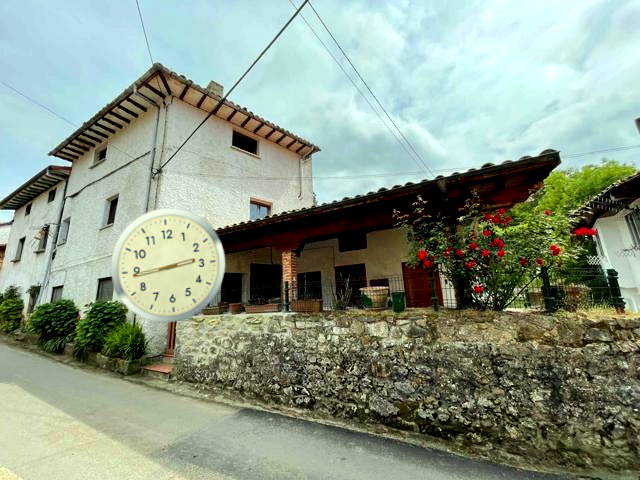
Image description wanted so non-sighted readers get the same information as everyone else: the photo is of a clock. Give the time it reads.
2:44
